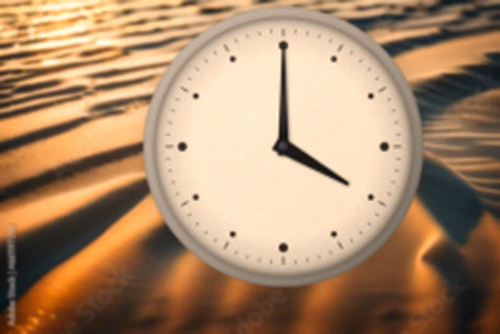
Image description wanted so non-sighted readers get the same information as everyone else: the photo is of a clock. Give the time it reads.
4:00
